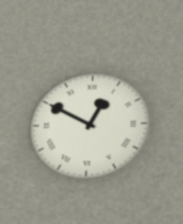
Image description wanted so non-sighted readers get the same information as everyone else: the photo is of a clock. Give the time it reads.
12:50
